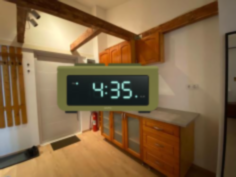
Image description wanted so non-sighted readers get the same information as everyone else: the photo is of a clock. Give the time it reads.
4:35
